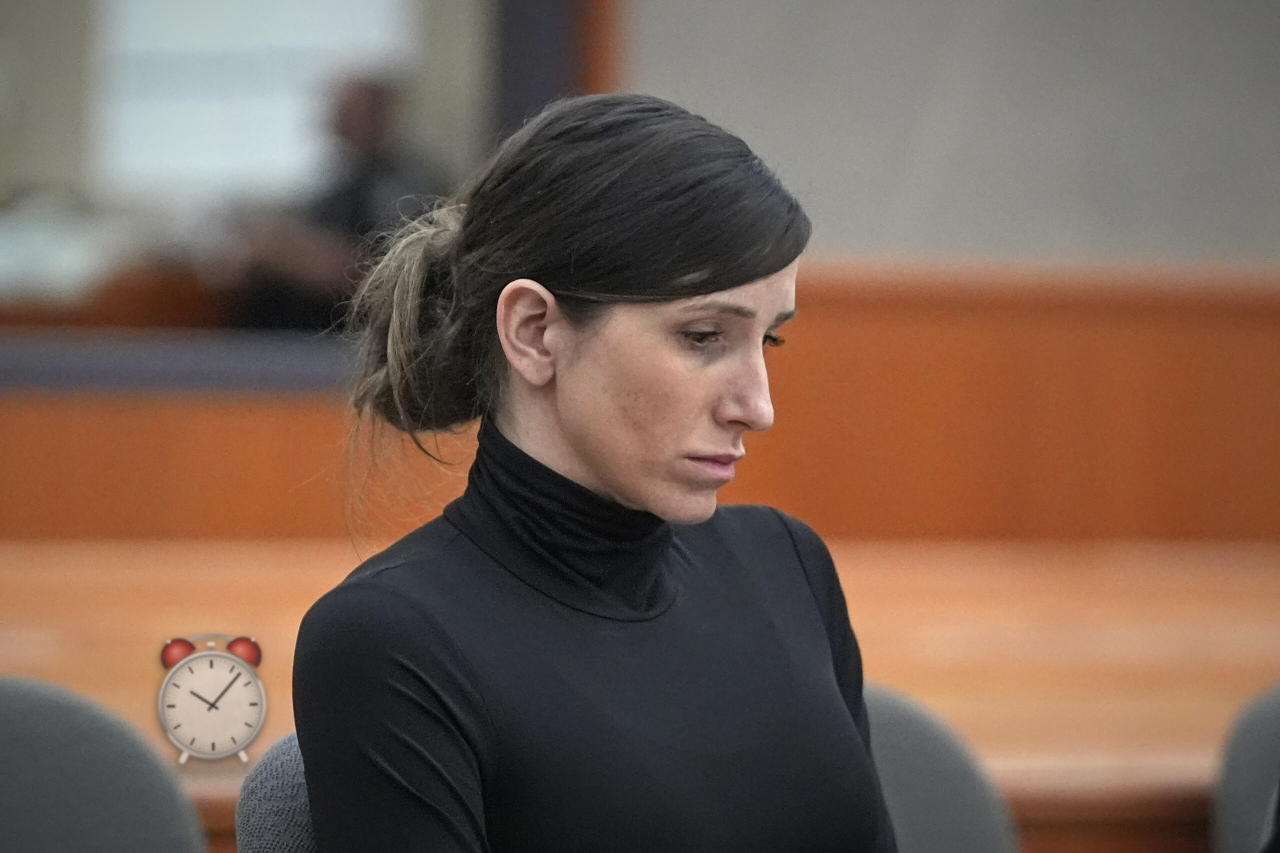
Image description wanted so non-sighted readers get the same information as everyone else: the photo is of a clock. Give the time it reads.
10:07
